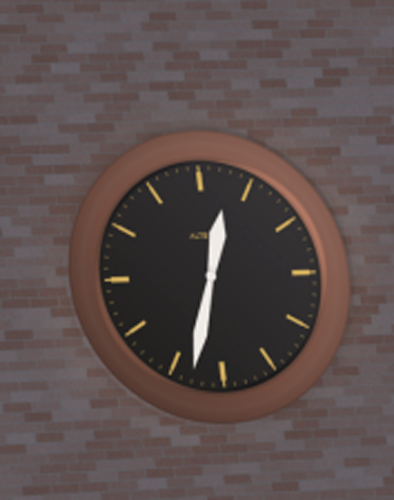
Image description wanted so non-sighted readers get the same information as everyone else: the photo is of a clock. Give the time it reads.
12:33
